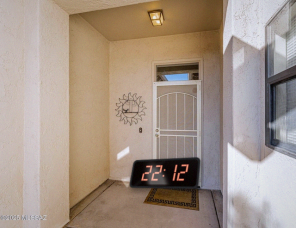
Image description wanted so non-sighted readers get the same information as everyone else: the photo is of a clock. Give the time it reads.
22:12
